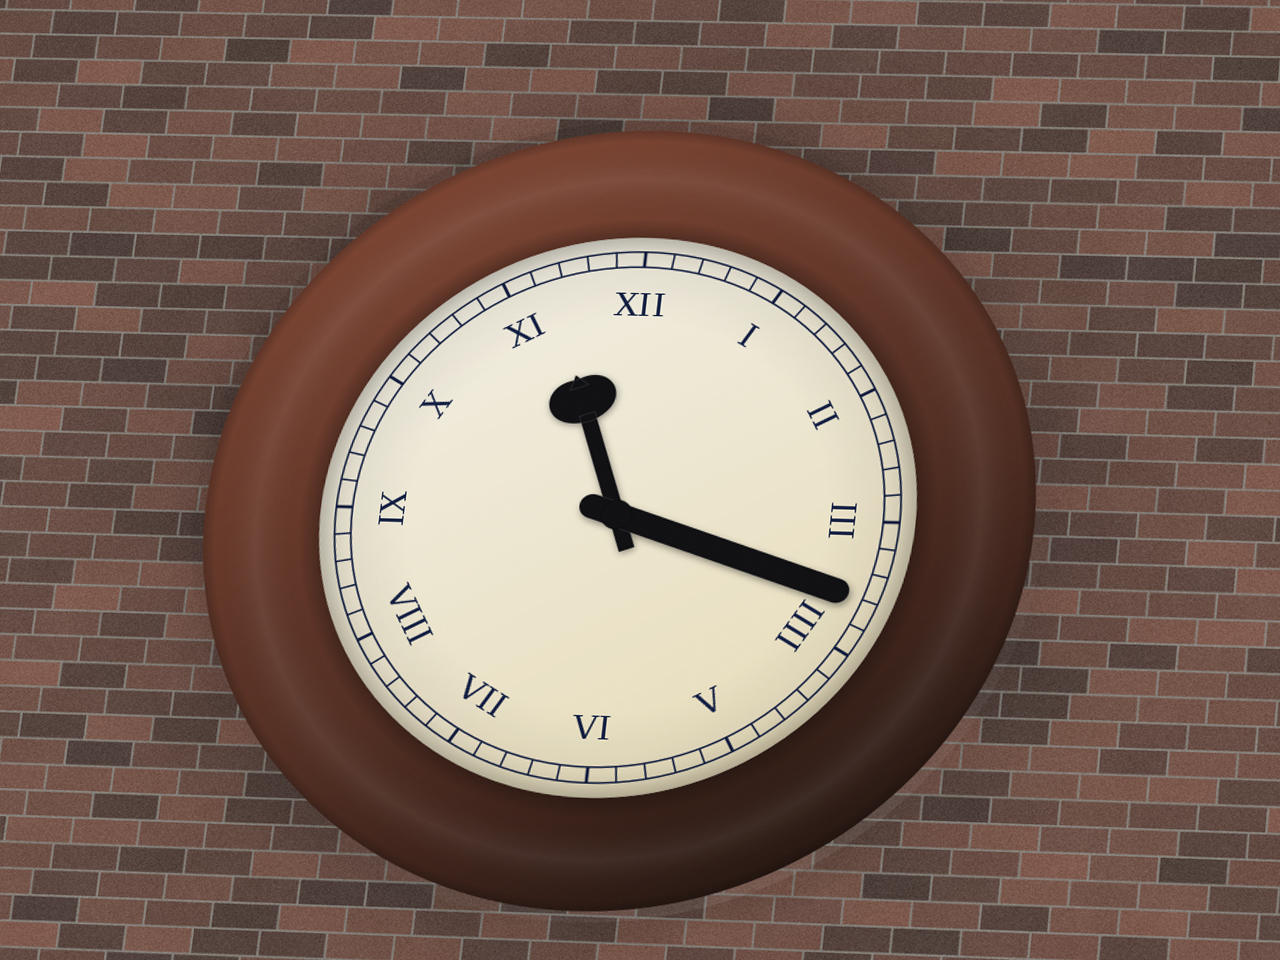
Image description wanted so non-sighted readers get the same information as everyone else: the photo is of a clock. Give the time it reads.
11:18
